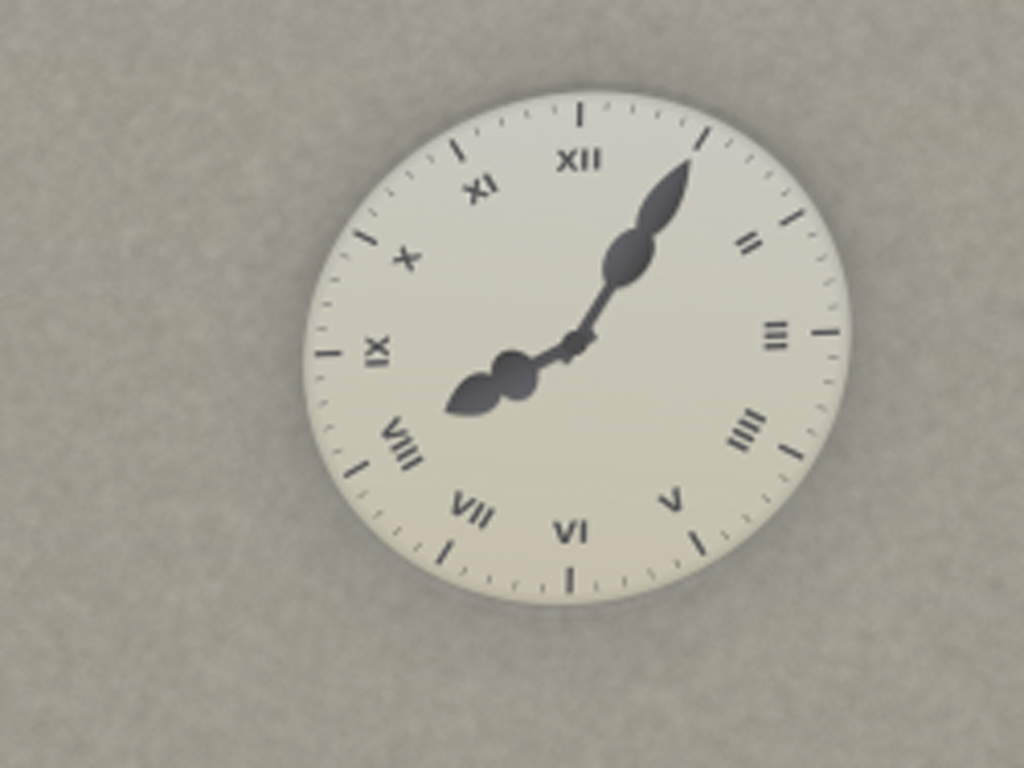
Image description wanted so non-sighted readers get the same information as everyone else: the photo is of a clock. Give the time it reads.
8:05
